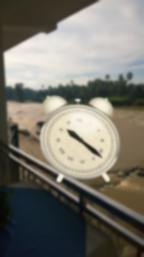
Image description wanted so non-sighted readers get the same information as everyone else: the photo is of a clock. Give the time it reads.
10:22
